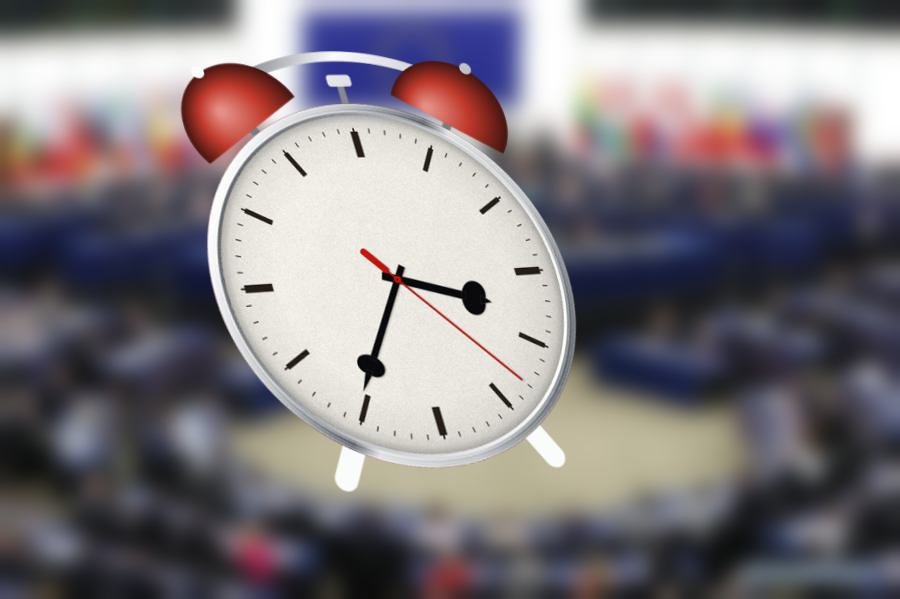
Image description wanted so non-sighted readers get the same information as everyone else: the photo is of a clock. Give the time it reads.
3:35:23
